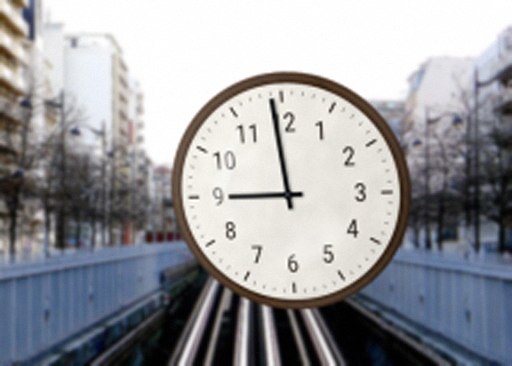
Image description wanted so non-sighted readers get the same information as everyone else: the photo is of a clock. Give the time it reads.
8:59
